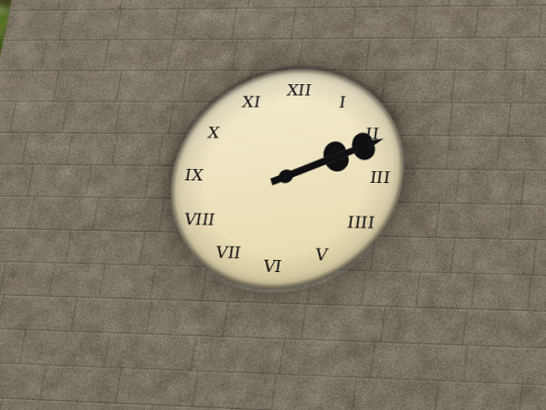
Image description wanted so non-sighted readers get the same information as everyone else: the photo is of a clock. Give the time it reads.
2:11
